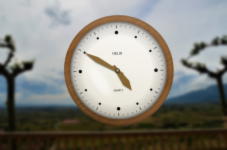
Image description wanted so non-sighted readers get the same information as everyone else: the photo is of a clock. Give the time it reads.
4:50
